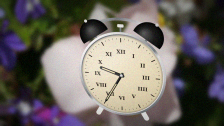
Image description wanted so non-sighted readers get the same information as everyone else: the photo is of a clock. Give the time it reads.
9:35
